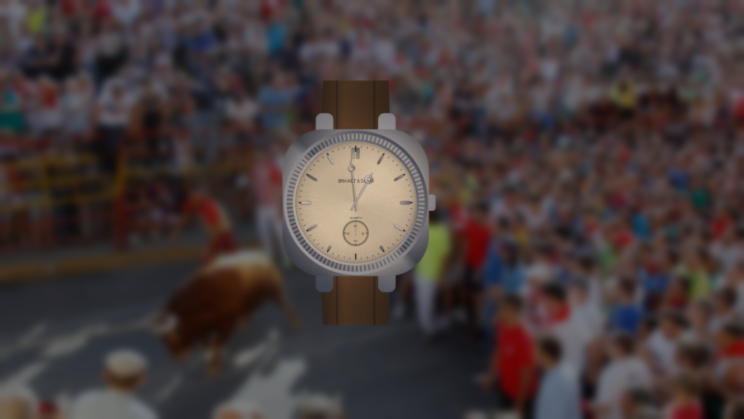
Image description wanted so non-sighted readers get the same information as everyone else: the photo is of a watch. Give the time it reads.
12:59
